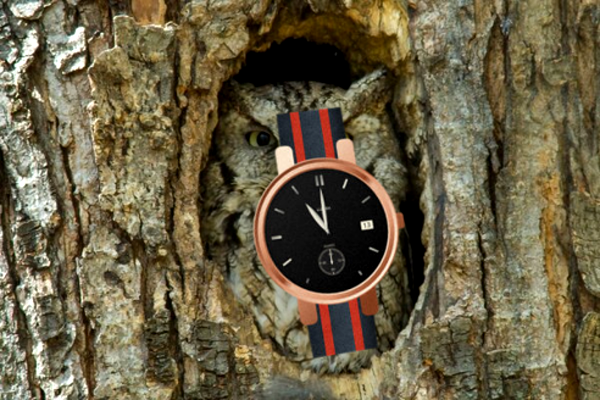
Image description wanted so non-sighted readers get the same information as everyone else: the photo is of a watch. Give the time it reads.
11:00
